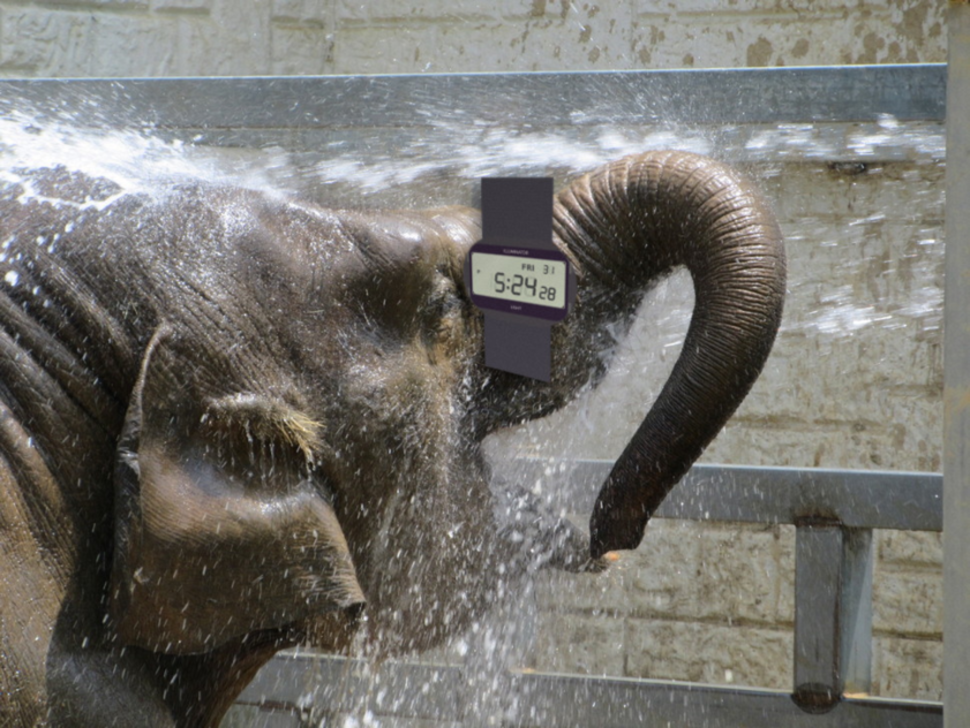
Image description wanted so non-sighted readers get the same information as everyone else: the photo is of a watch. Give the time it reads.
5:24:28
